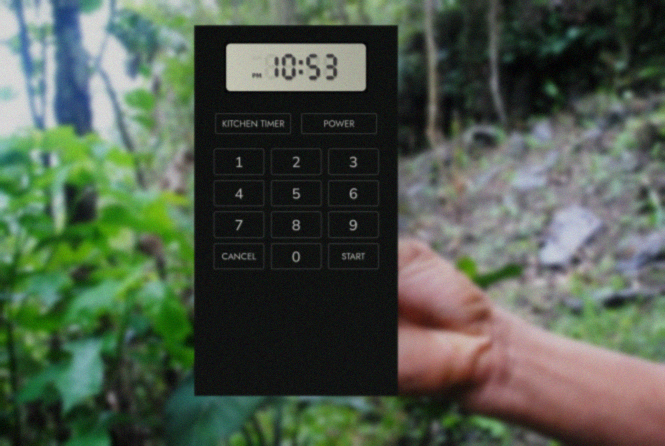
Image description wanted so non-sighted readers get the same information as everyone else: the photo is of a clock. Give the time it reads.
10:53
